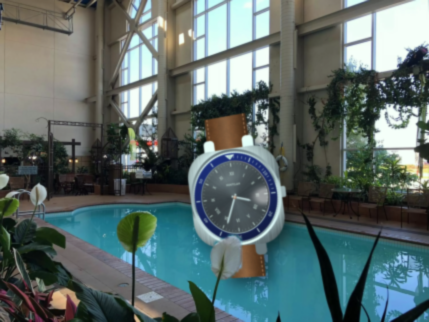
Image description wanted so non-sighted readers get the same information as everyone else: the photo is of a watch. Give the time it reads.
3:34
